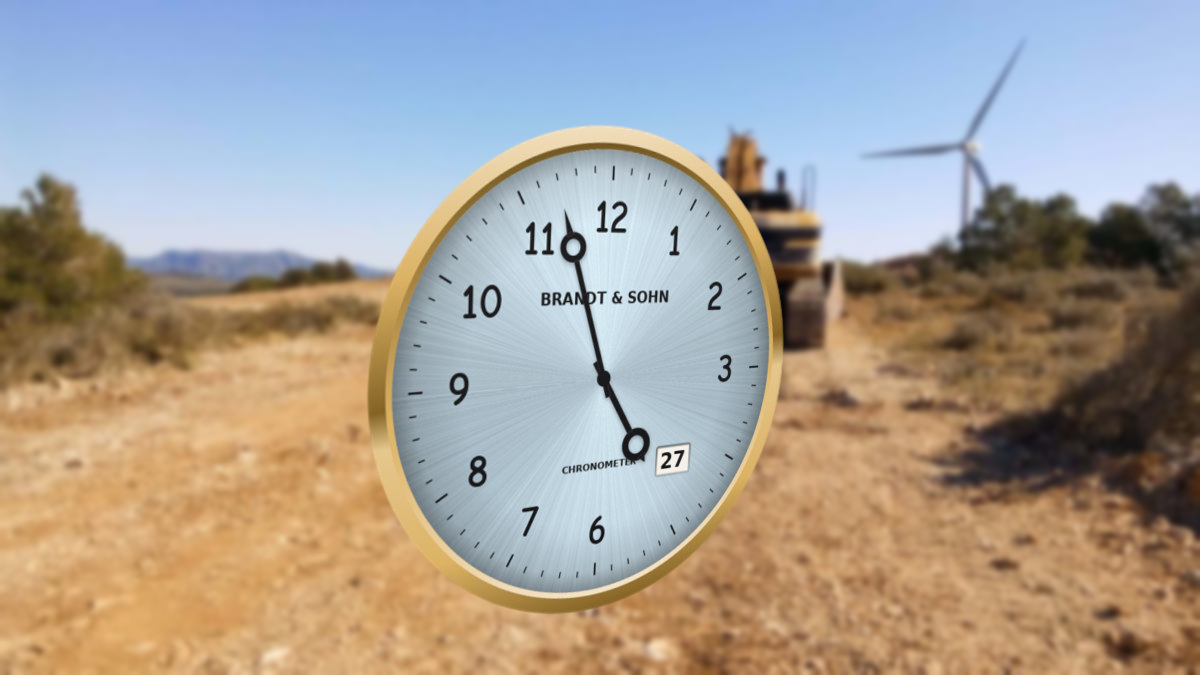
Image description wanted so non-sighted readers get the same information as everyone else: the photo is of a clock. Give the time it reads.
4:57
